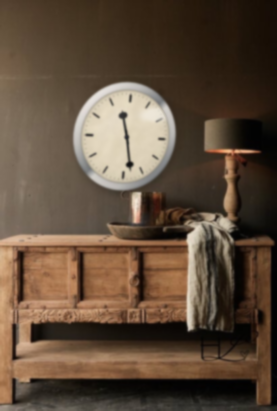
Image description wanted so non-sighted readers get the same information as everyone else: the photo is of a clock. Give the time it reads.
11:28
